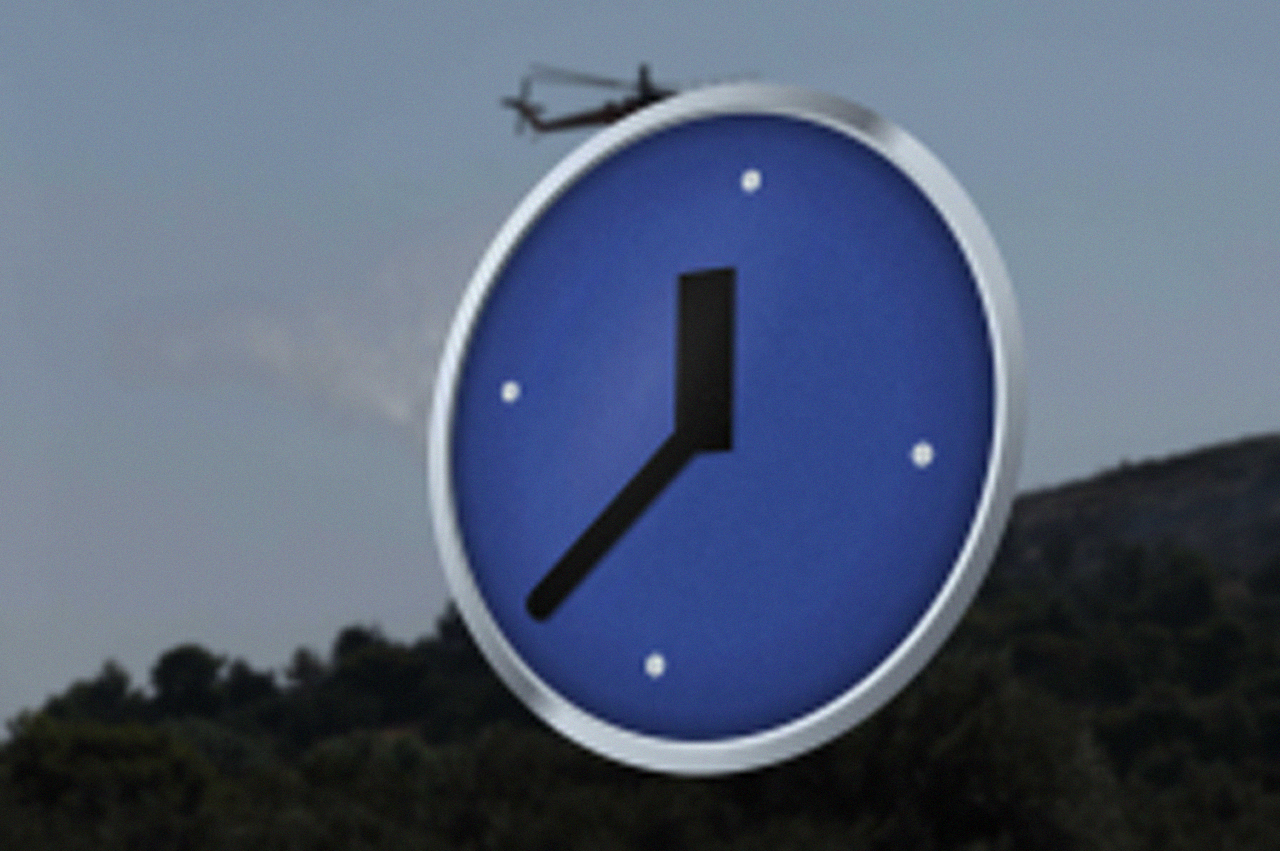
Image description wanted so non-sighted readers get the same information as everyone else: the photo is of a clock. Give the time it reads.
11:36
